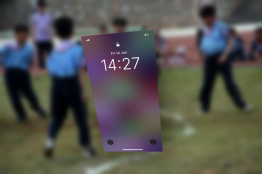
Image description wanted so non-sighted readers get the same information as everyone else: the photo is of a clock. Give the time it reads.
14:27
